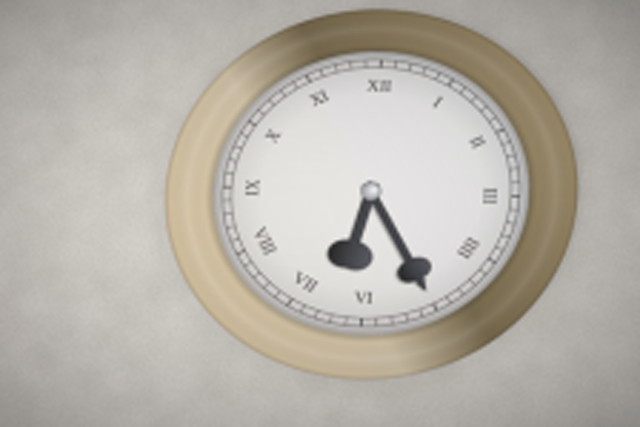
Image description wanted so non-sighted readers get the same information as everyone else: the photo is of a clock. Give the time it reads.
6:25
